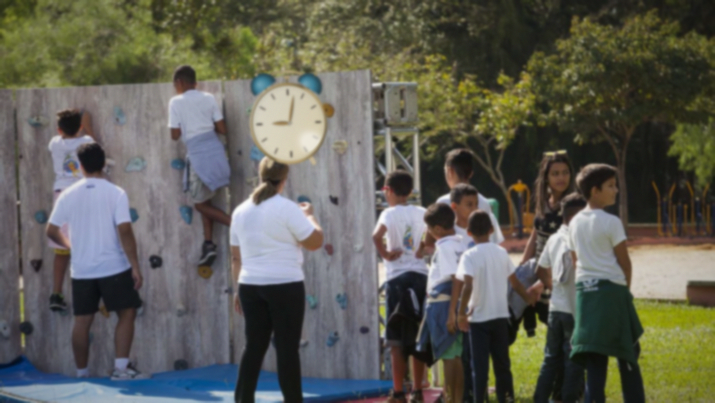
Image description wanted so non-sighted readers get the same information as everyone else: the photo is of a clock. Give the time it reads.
9:02
